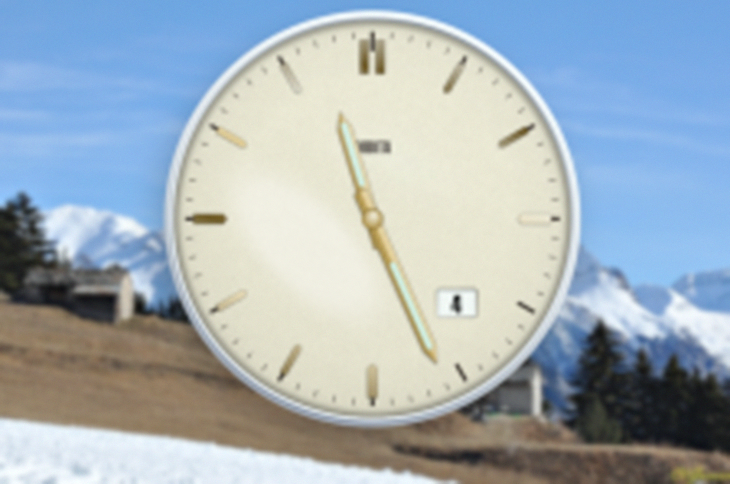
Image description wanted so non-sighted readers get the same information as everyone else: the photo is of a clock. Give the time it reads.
11:26
